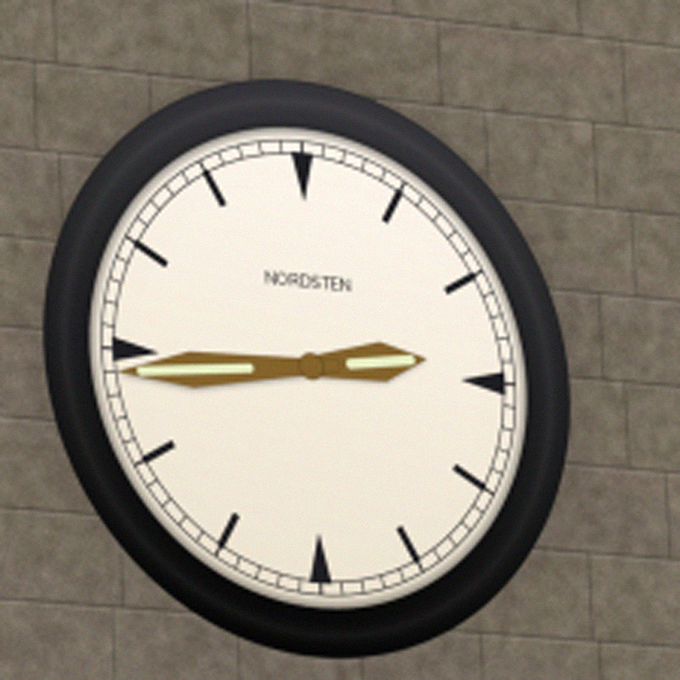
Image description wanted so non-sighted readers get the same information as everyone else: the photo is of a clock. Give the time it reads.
2:44
